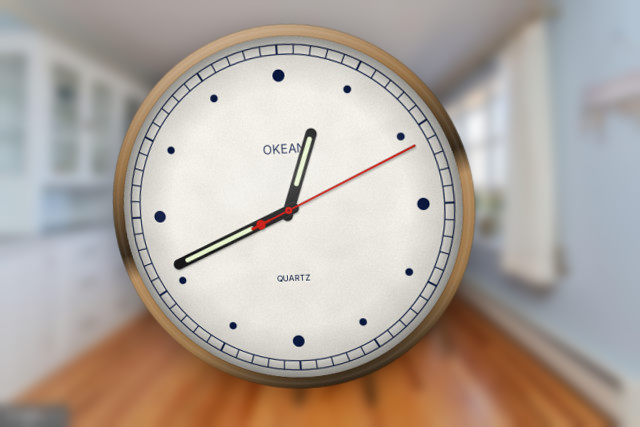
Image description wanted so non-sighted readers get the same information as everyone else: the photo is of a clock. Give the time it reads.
12:41:11
